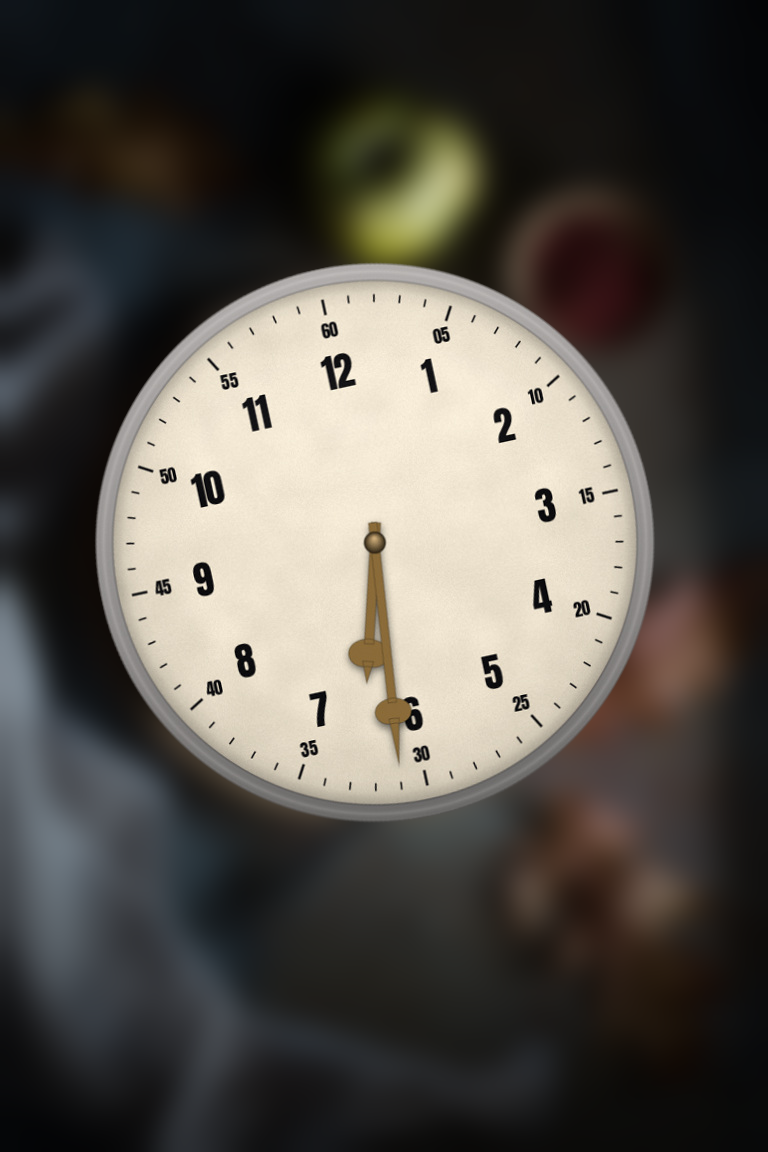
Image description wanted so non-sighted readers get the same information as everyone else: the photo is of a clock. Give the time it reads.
6:31
